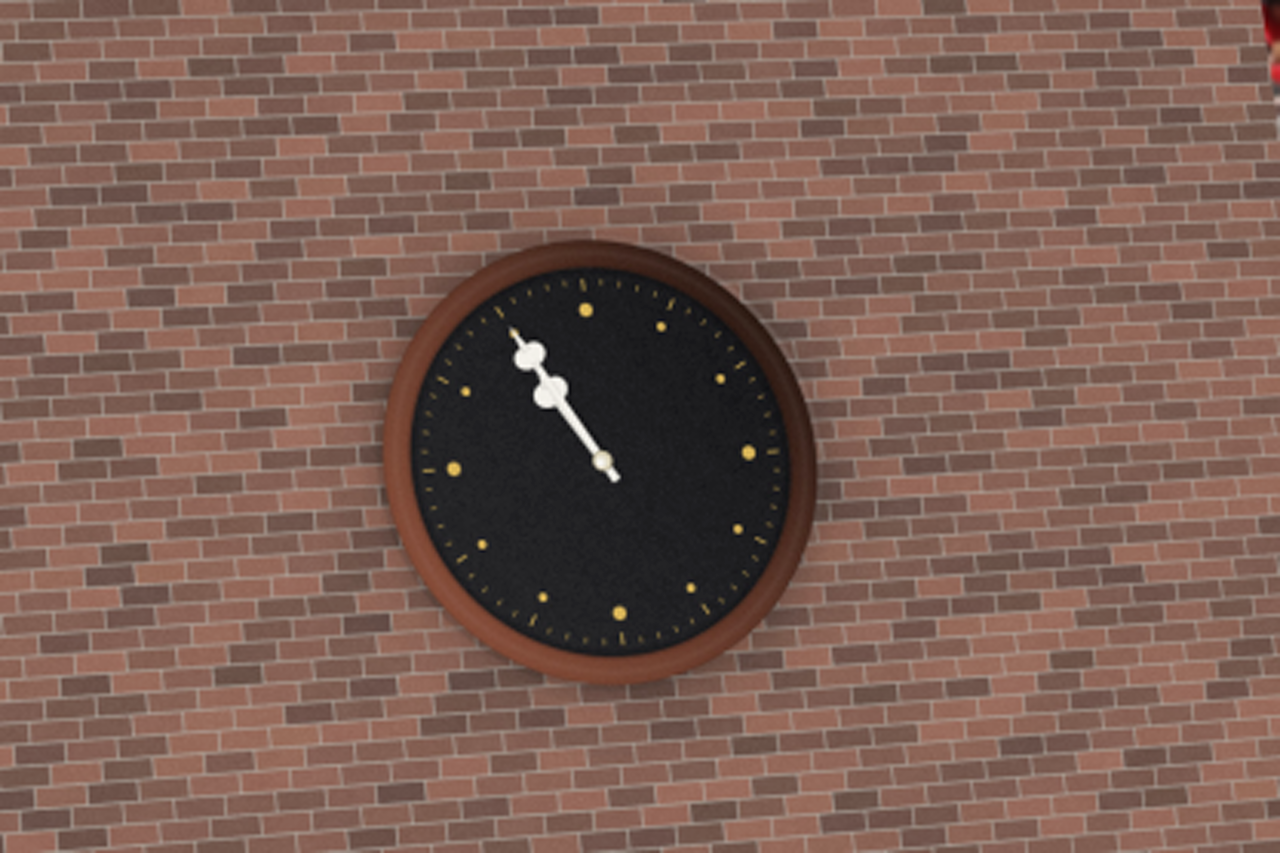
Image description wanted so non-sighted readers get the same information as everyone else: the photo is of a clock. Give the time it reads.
10:55
